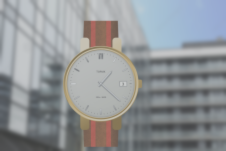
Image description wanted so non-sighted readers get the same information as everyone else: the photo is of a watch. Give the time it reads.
1:22
